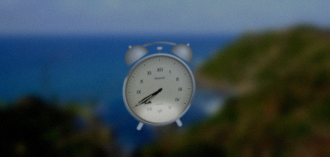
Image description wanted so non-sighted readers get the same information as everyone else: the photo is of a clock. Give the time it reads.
7:40
